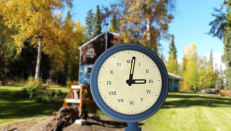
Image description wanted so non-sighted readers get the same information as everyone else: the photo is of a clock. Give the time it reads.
3:02
